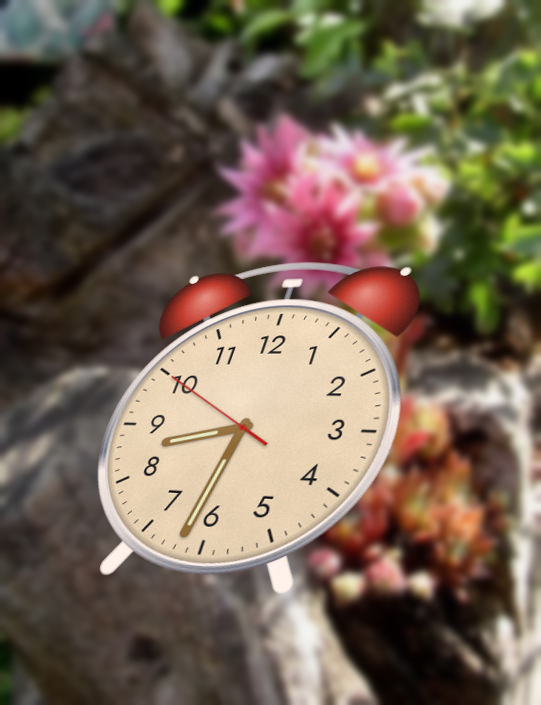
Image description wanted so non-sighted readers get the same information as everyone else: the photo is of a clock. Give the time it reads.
8:31:50
